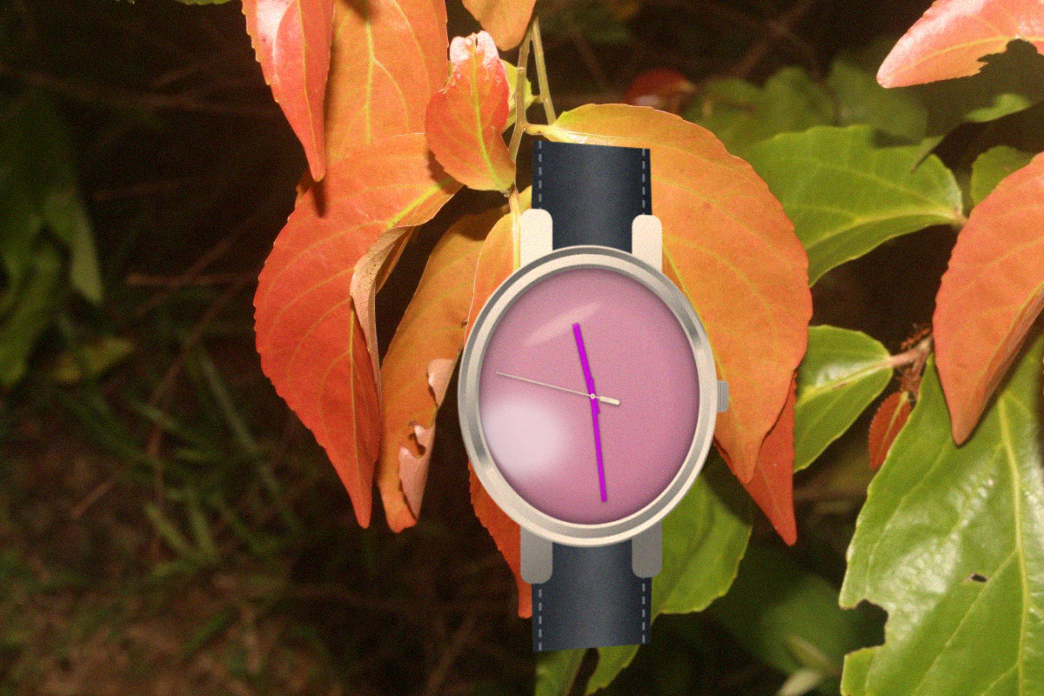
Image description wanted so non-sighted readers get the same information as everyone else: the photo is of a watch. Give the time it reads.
11:28:47
